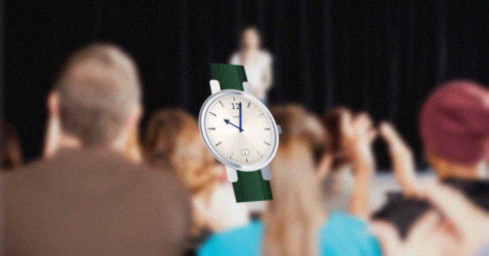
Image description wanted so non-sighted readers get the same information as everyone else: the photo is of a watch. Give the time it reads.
10:02
